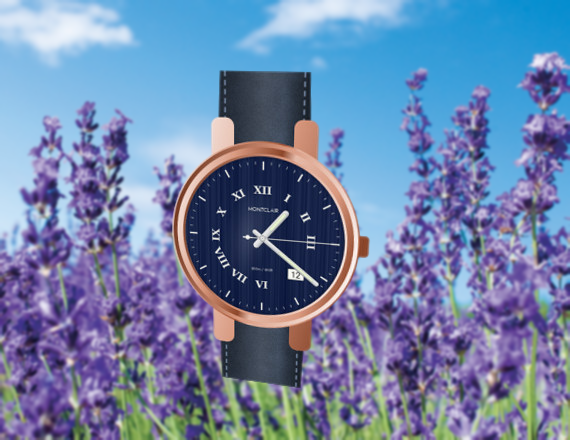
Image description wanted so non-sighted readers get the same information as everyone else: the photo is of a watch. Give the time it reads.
1:21:15
